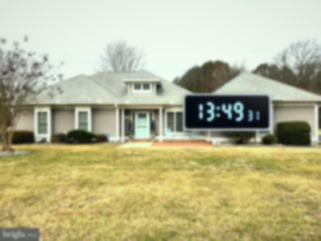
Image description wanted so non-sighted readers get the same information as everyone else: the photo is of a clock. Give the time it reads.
13:49
